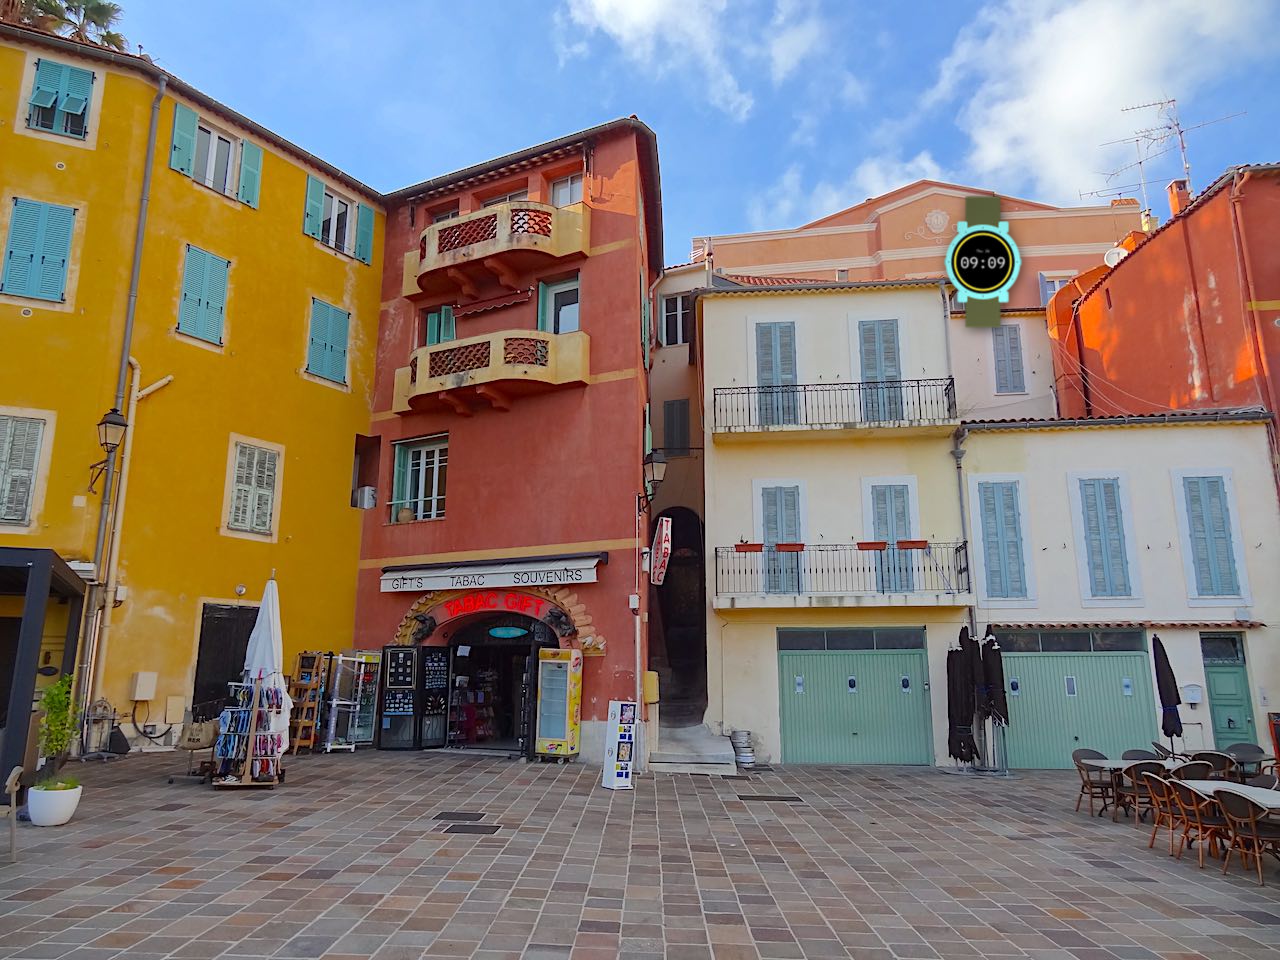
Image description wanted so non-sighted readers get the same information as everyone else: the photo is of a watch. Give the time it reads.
9:09
